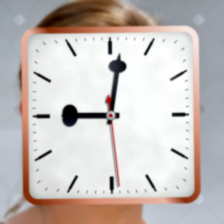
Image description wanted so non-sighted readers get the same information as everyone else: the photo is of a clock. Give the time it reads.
9:01:29
